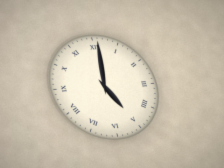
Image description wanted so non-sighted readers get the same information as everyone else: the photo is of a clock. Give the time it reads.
5:01
